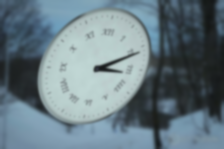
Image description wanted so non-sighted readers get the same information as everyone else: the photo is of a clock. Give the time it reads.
3:11
